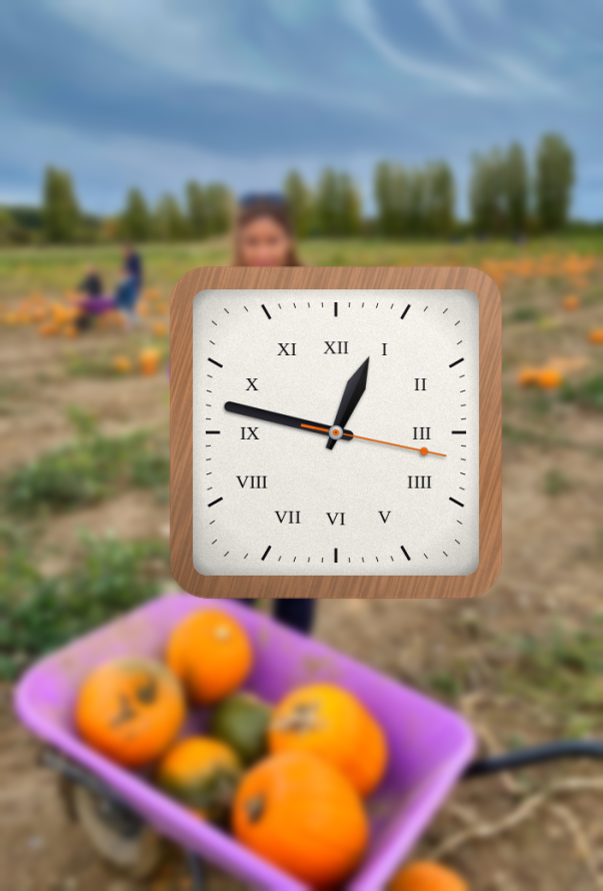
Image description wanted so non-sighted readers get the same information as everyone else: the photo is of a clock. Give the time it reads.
12:47:17
